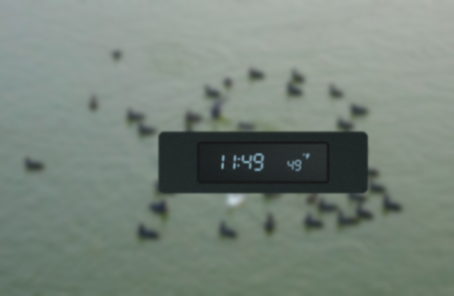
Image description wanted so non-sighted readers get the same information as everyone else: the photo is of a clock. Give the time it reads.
11:49
